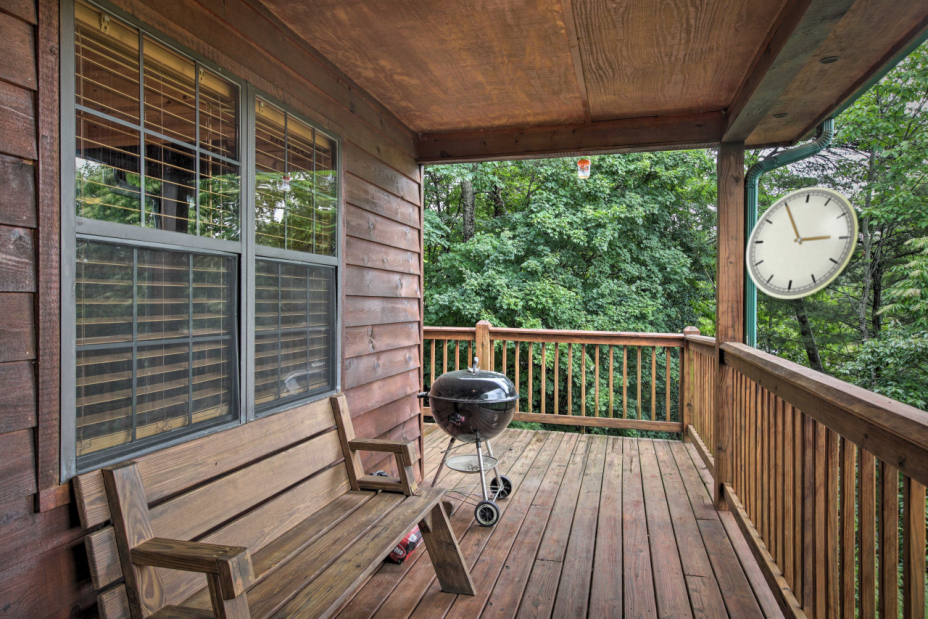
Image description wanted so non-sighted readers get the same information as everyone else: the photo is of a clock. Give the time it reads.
2:55
